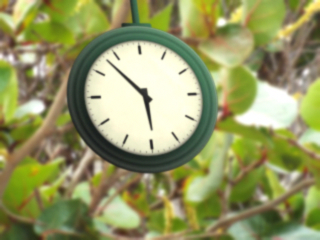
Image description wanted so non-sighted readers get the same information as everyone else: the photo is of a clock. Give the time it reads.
5:53
